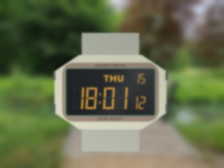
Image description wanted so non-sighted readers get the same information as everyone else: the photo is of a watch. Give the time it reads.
18:01:12
